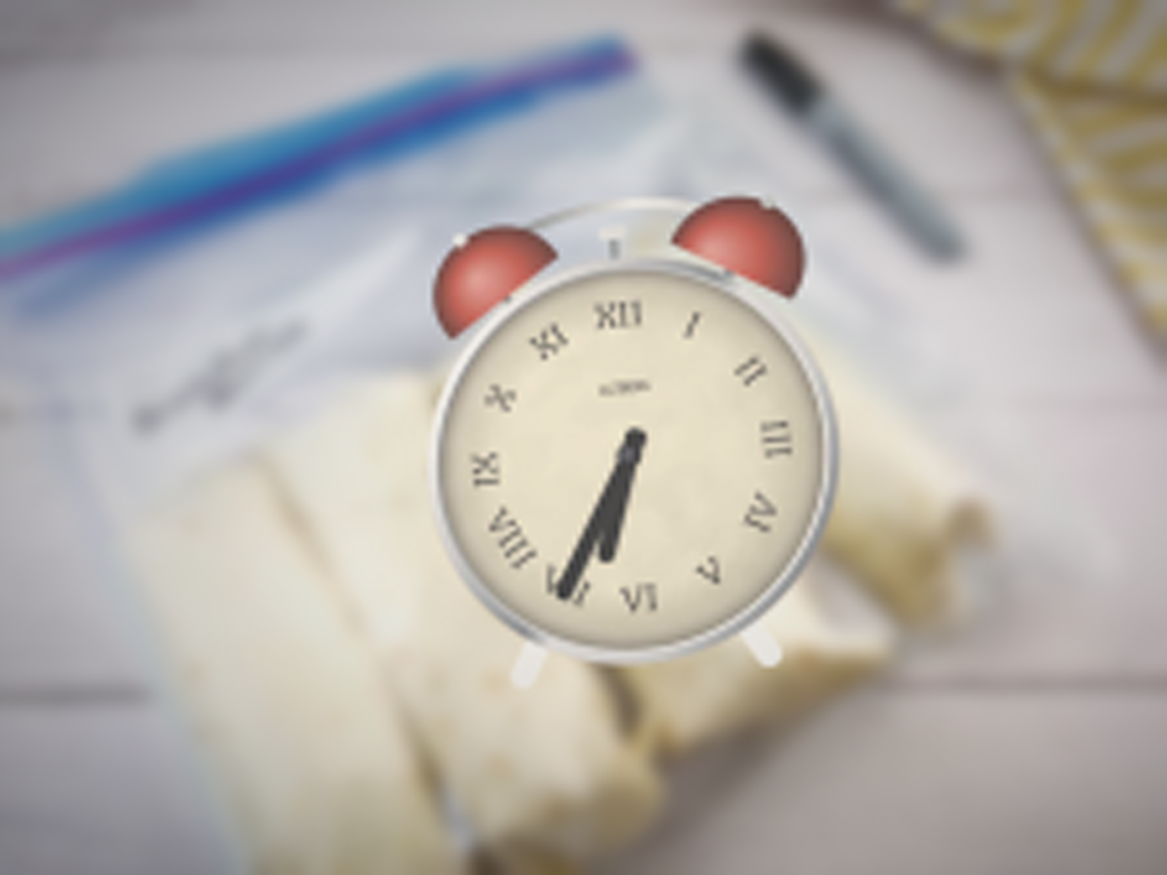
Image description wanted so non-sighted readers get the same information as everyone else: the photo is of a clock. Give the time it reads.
6:35
